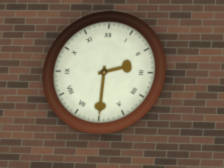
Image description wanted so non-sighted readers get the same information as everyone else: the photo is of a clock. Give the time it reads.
2:30
